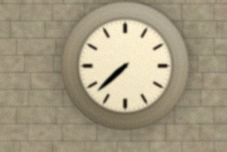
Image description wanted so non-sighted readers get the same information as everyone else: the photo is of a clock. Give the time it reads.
7:38
